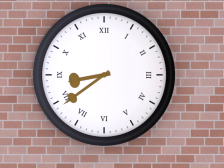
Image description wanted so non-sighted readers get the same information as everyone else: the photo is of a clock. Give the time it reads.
8:39
